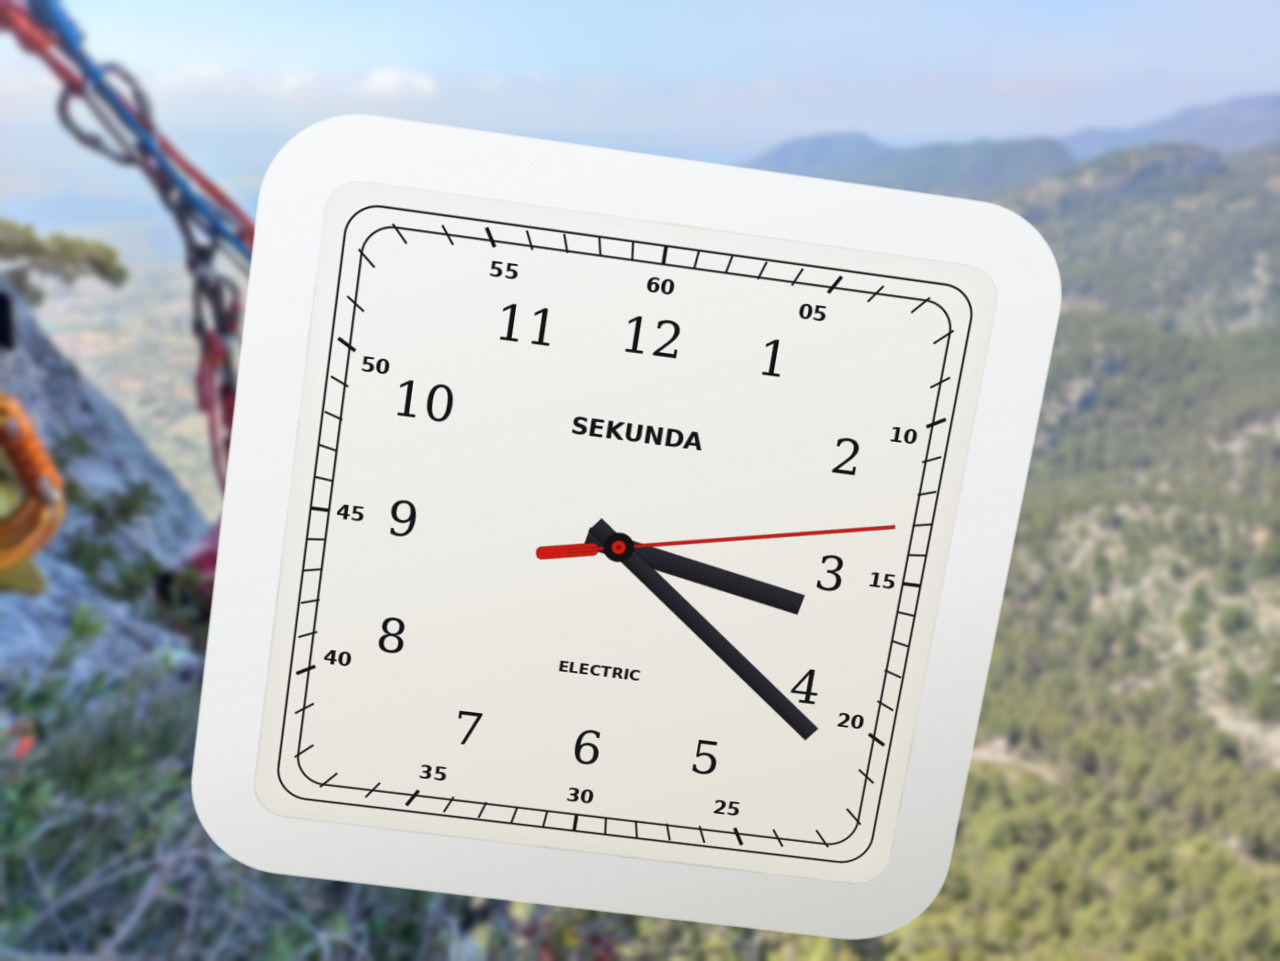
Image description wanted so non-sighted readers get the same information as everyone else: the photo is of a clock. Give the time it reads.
3:21:13
